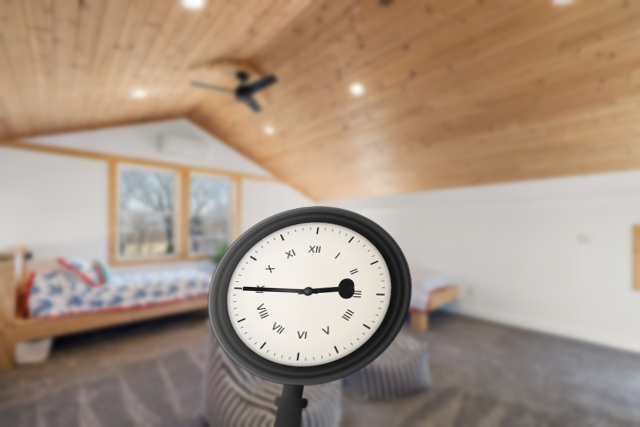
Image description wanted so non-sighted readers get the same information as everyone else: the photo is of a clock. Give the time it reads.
2:45
